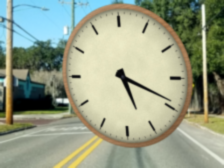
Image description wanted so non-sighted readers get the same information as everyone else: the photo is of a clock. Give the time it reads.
5:19
